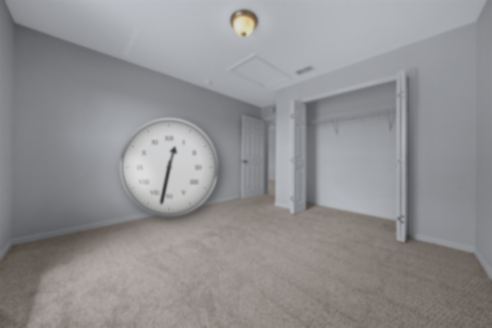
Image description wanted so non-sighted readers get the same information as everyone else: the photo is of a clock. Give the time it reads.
12:32
